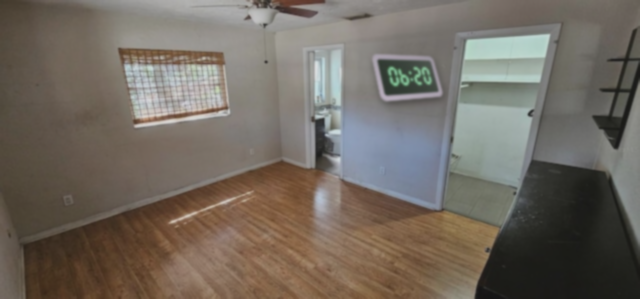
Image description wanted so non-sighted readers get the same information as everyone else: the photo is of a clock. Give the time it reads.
6:20
